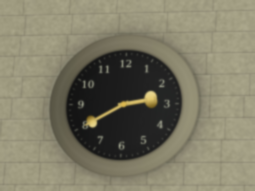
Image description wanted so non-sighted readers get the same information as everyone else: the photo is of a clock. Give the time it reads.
2:40
